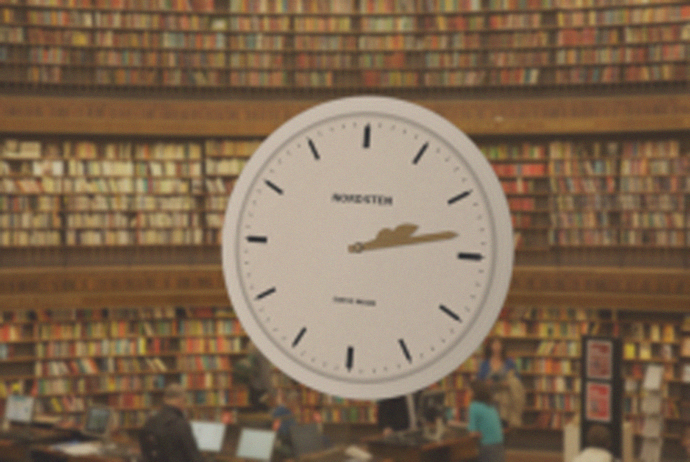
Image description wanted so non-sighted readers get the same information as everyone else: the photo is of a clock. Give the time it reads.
2:13
